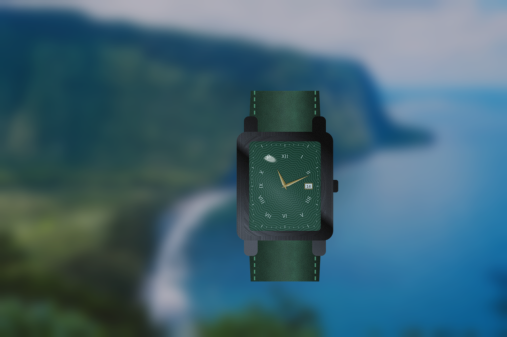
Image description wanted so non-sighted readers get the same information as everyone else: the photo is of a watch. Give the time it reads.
11:11
